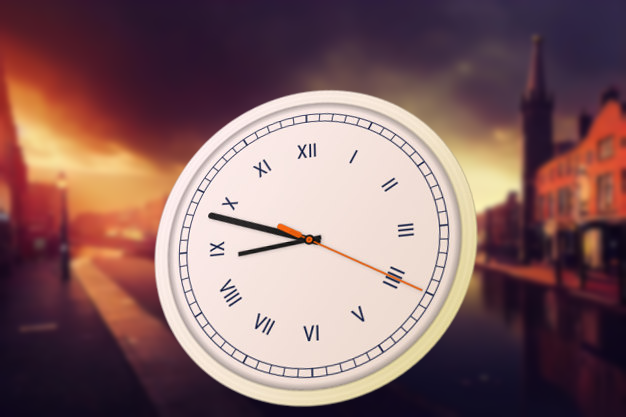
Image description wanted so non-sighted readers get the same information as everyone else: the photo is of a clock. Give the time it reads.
8:48:20
